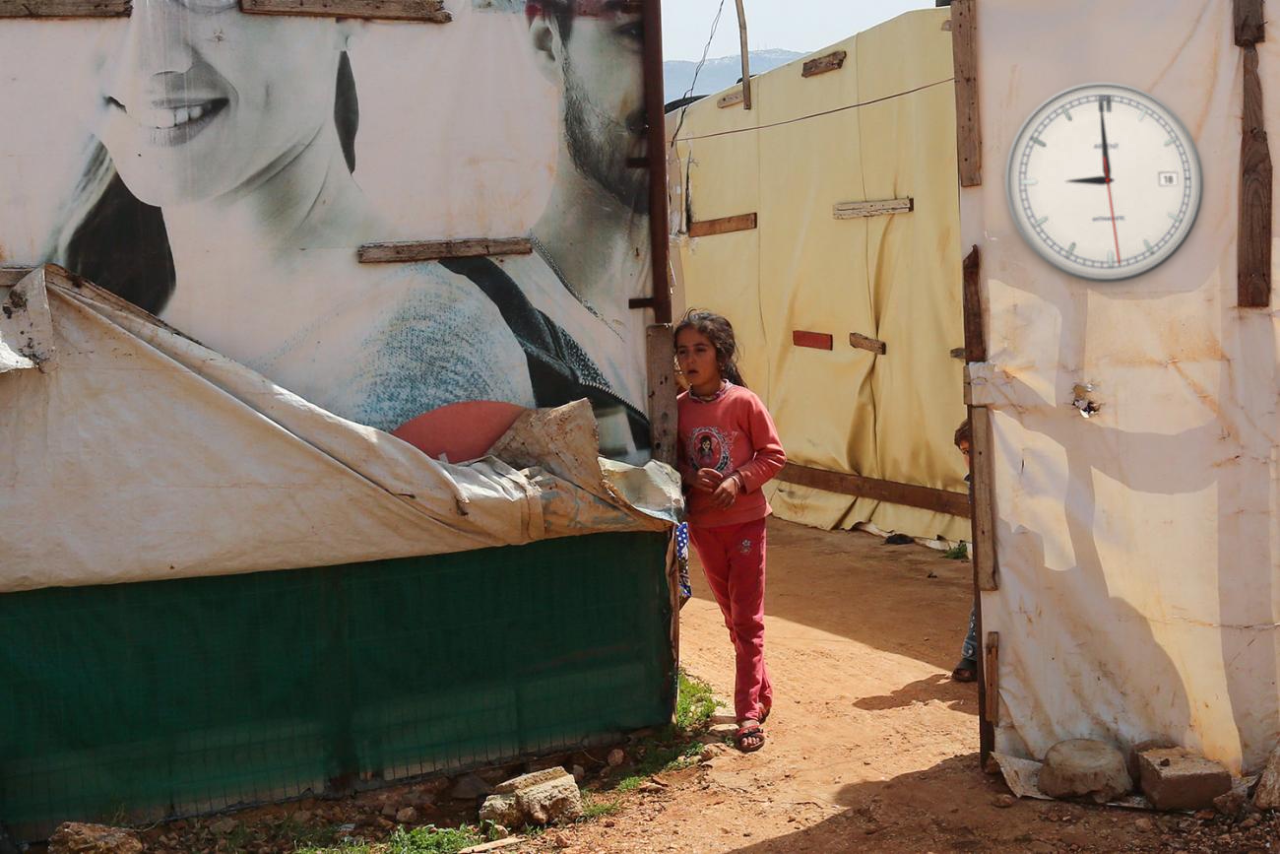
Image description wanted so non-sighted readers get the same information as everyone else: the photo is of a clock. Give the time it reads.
8:59:29
